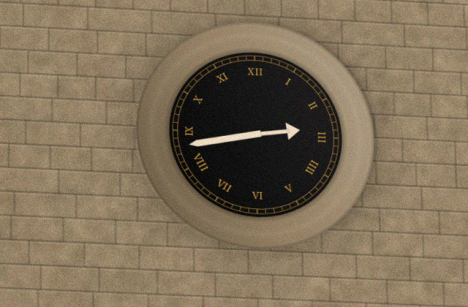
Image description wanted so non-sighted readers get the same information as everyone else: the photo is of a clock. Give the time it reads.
2:43
